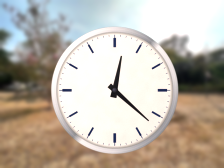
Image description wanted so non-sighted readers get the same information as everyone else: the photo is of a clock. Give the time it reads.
12:22
